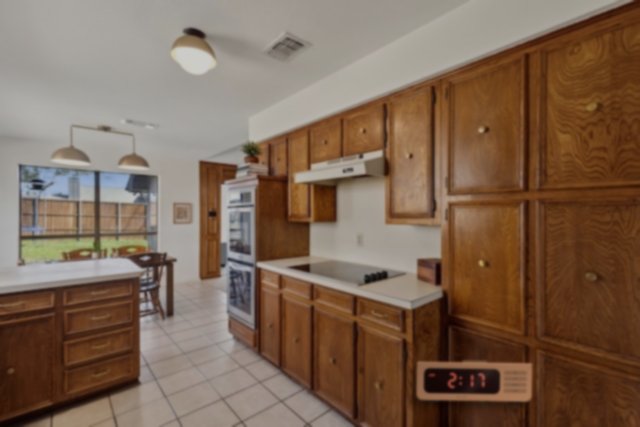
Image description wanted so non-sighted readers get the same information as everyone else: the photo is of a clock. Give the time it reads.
2:17
